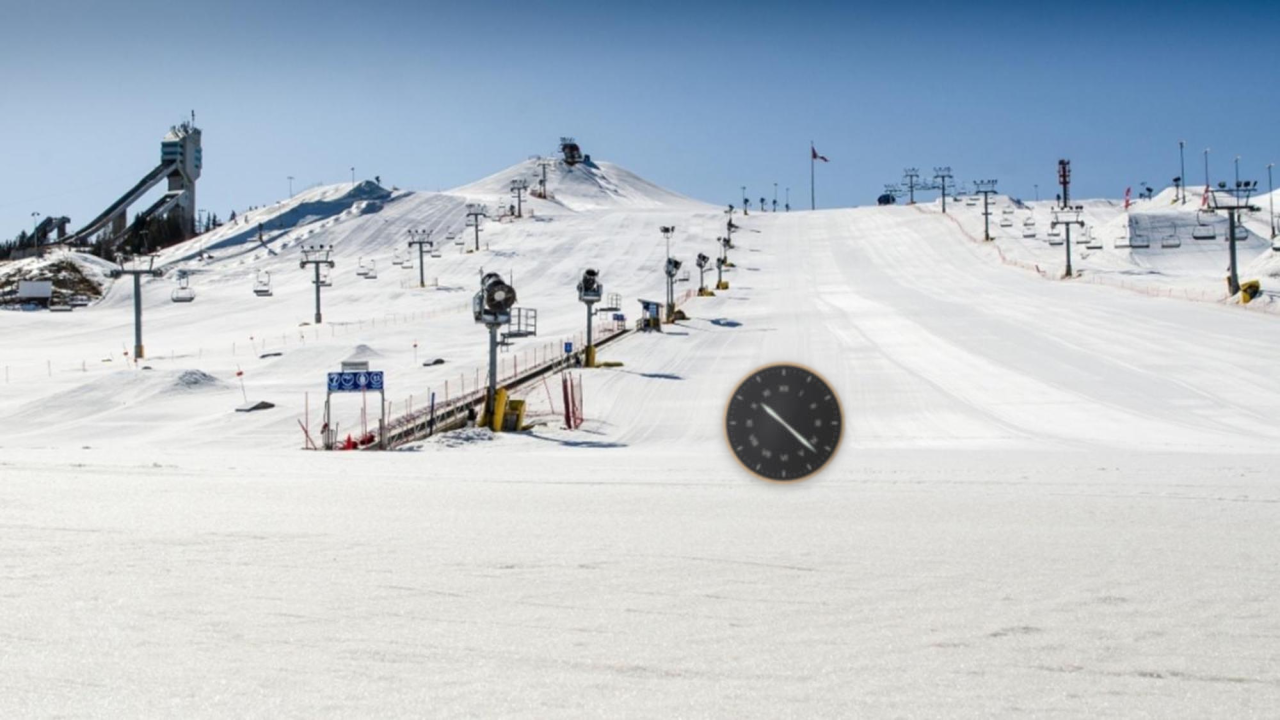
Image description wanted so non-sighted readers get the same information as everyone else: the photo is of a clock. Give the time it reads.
10:22
